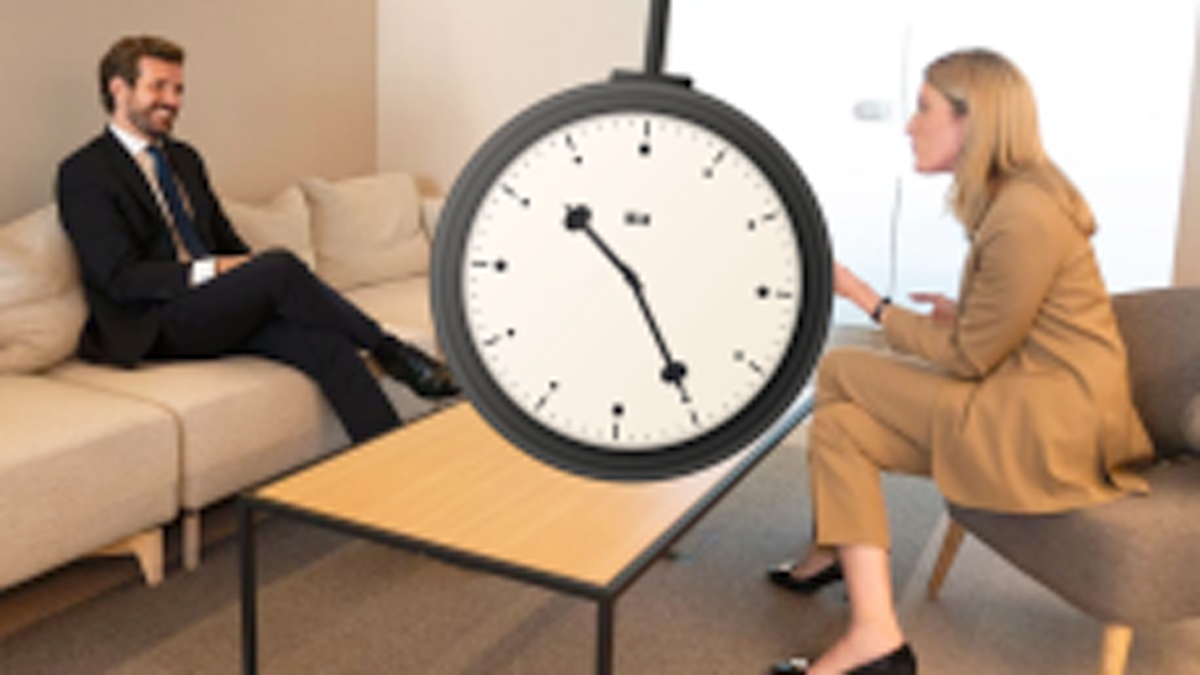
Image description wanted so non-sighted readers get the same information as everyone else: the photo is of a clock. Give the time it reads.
10:25
